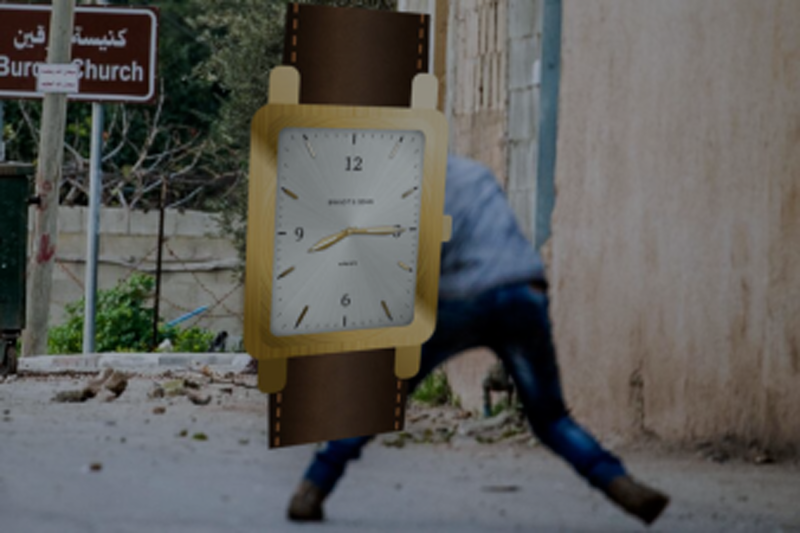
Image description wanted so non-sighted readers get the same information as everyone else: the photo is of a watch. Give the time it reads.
8:15
